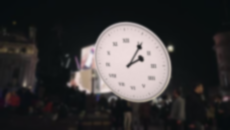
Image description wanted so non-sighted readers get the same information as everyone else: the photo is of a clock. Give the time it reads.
2:06
